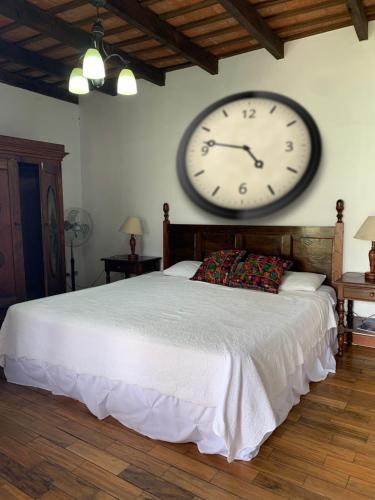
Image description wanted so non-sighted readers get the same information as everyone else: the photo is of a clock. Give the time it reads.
4:47
